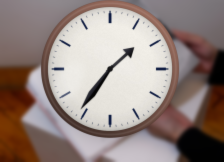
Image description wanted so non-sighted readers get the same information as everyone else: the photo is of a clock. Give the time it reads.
1:36
